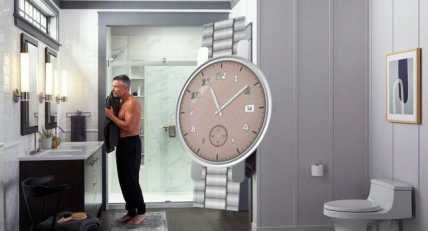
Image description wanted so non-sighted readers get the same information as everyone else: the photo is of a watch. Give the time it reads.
11:09
